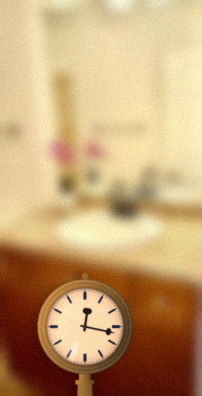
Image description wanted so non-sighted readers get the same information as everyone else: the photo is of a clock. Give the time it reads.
12:17
